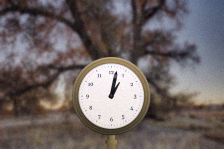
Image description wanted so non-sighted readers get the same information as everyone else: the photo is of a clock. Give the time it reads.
1:02
